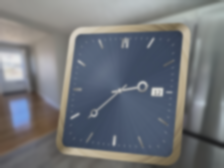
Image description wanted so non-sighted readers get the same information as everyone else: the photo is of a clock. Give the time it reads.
2:38
